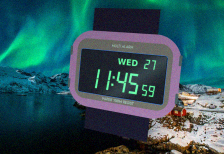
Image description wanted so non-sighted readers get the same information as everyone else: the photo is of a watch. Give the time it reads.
11:45:59
